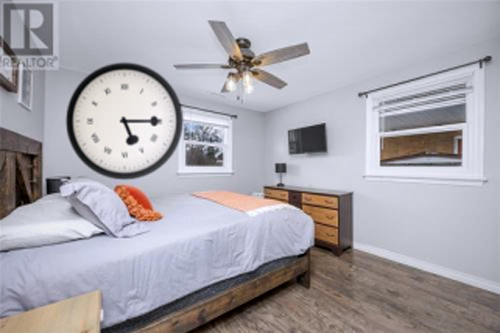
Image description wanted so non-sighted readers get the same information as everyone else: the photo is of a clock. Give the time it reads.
5:15
